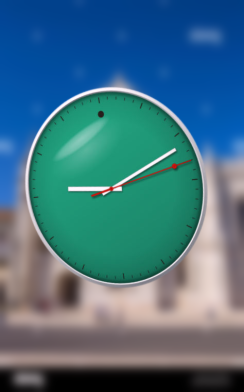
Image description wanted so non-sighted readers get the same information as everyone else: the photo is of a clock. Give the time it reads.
9:11:13
